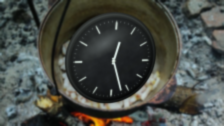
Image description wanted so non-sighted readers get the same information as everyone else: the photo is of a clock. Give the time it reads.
12:27
